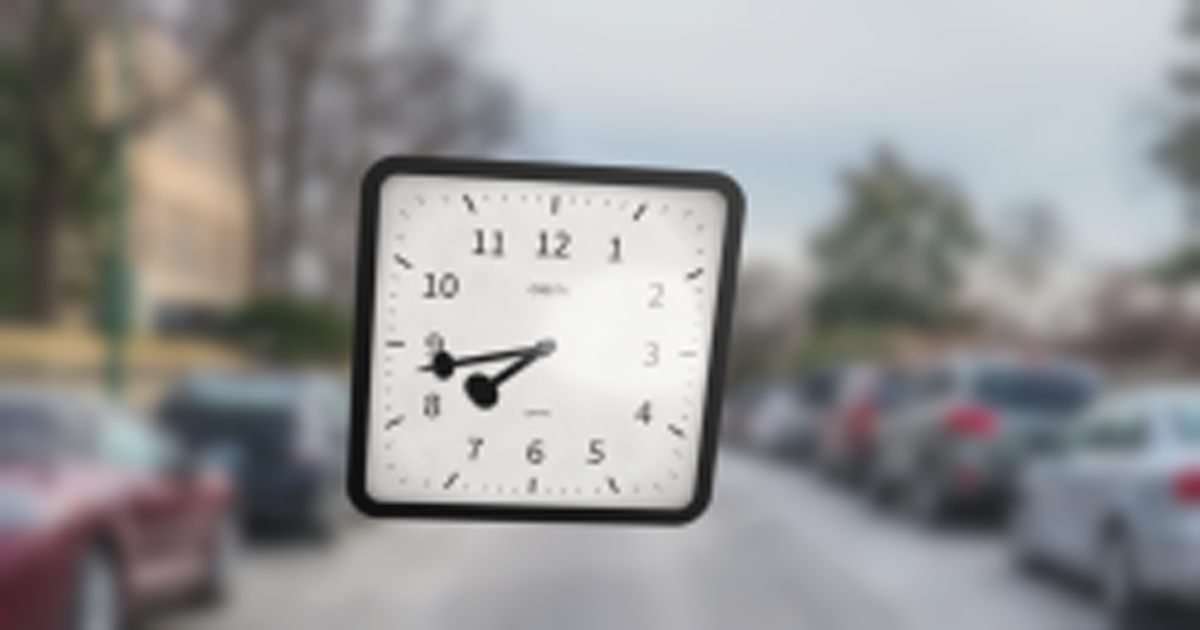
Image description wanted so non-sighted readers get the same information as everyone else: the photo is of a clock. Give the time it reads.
7:43
